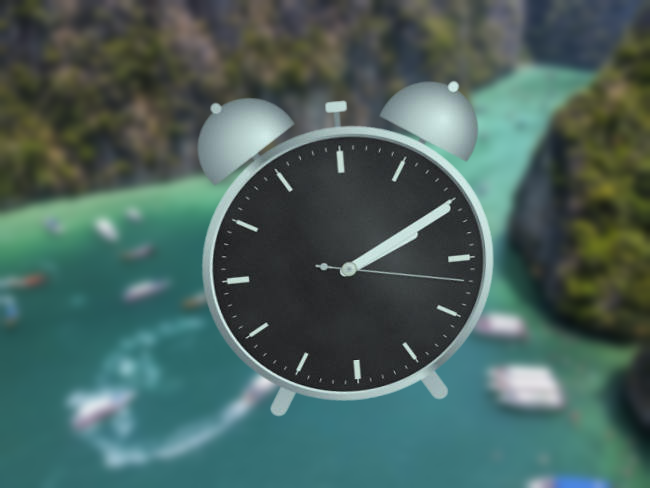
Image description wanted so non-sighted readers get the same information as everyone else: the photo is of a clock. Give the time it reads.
2:10:17
